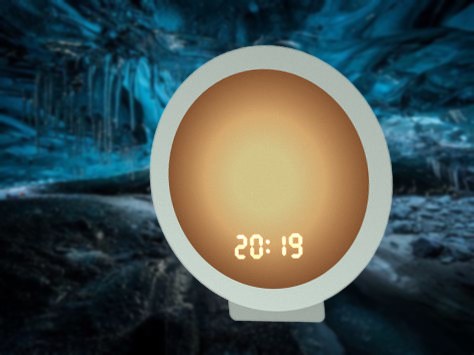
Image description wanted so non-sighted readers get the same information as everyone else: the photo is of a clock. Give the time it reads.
20:19
